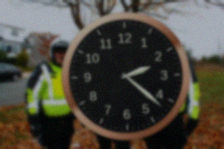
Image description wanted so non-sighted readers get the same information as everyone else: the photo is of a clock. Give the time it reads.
2:22
